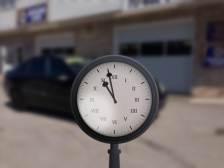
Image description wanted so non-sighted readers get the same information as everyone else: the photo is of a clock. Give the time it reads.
10:58
